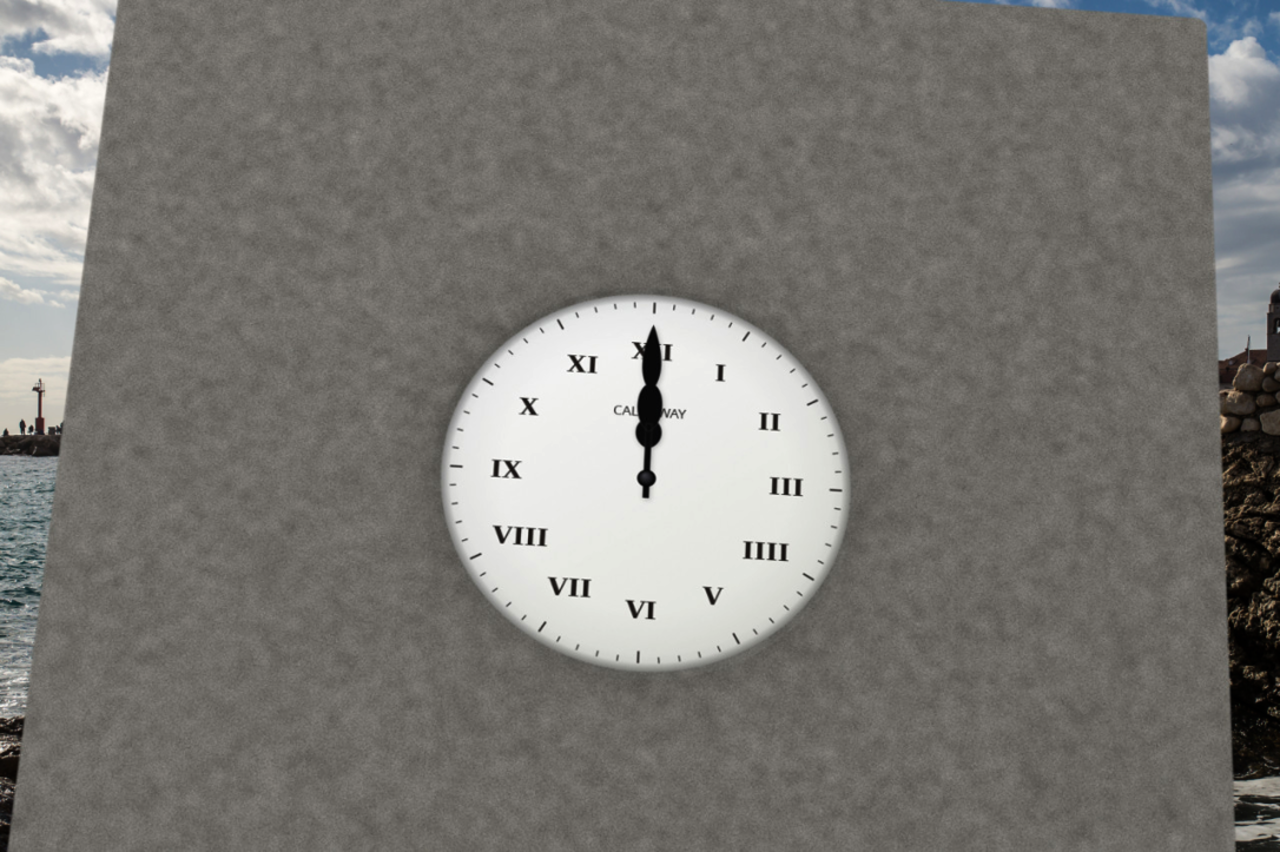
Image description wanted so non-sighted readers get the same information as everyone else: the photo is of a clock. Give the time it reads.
12:00
